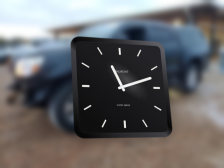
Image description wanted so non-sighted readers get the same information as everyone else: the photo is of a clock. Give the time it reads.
11:12
